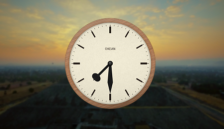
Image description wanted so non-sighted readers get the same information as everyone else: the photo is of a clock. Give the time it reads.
7:30
